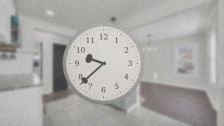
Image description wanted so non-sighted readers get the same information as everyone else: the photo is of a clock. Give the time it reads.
9:38
